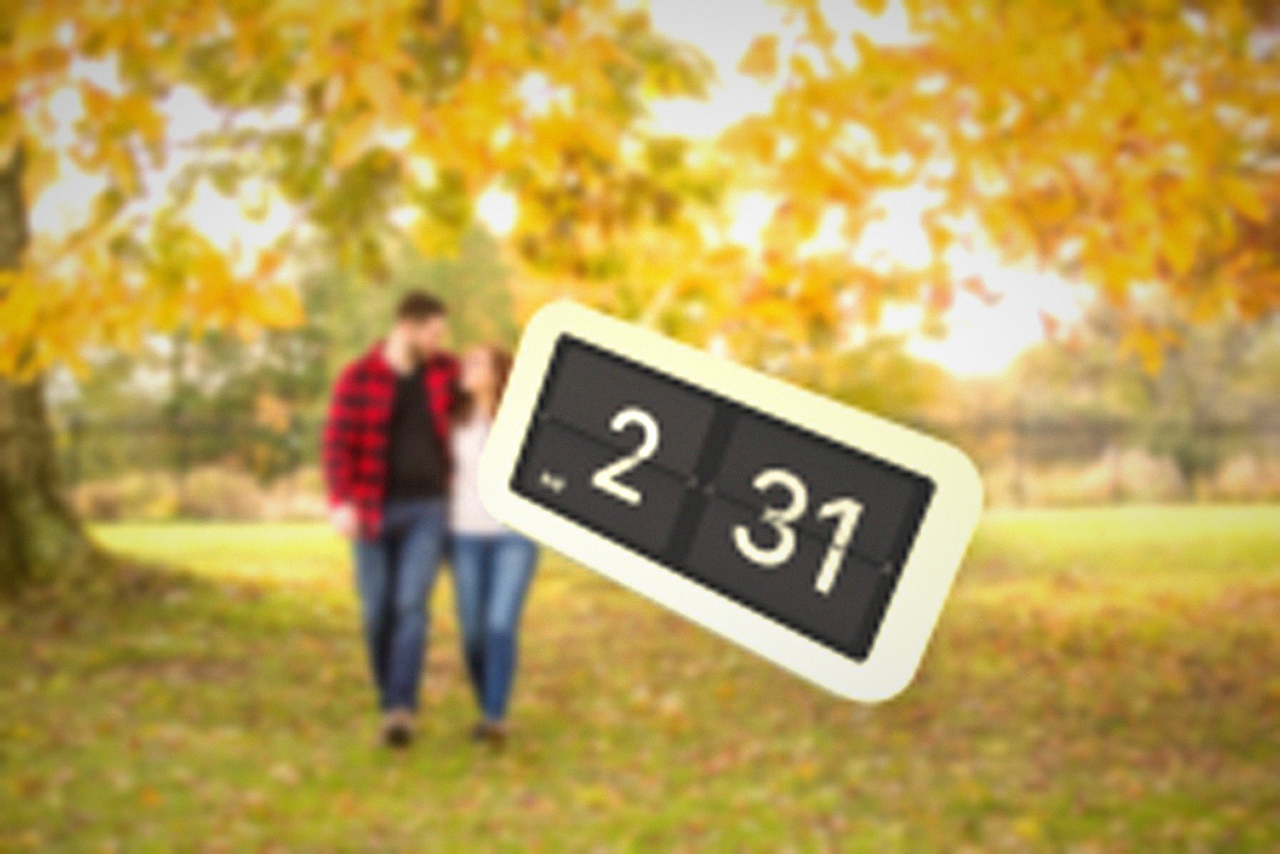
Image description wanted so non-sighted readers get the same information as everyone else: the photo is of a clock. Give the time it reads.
2:31
